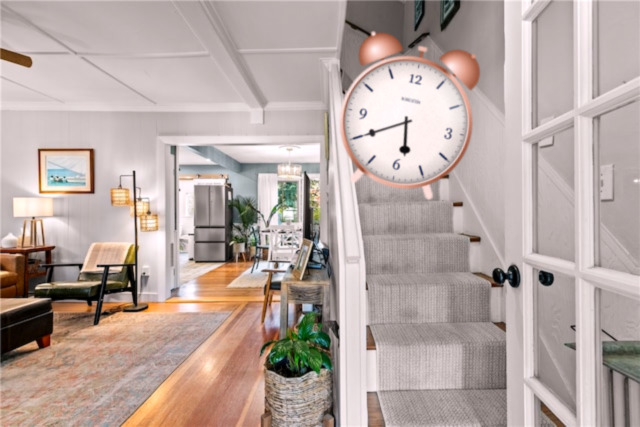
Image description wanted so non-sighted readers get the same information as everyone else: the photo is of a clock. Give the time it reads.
5:40
